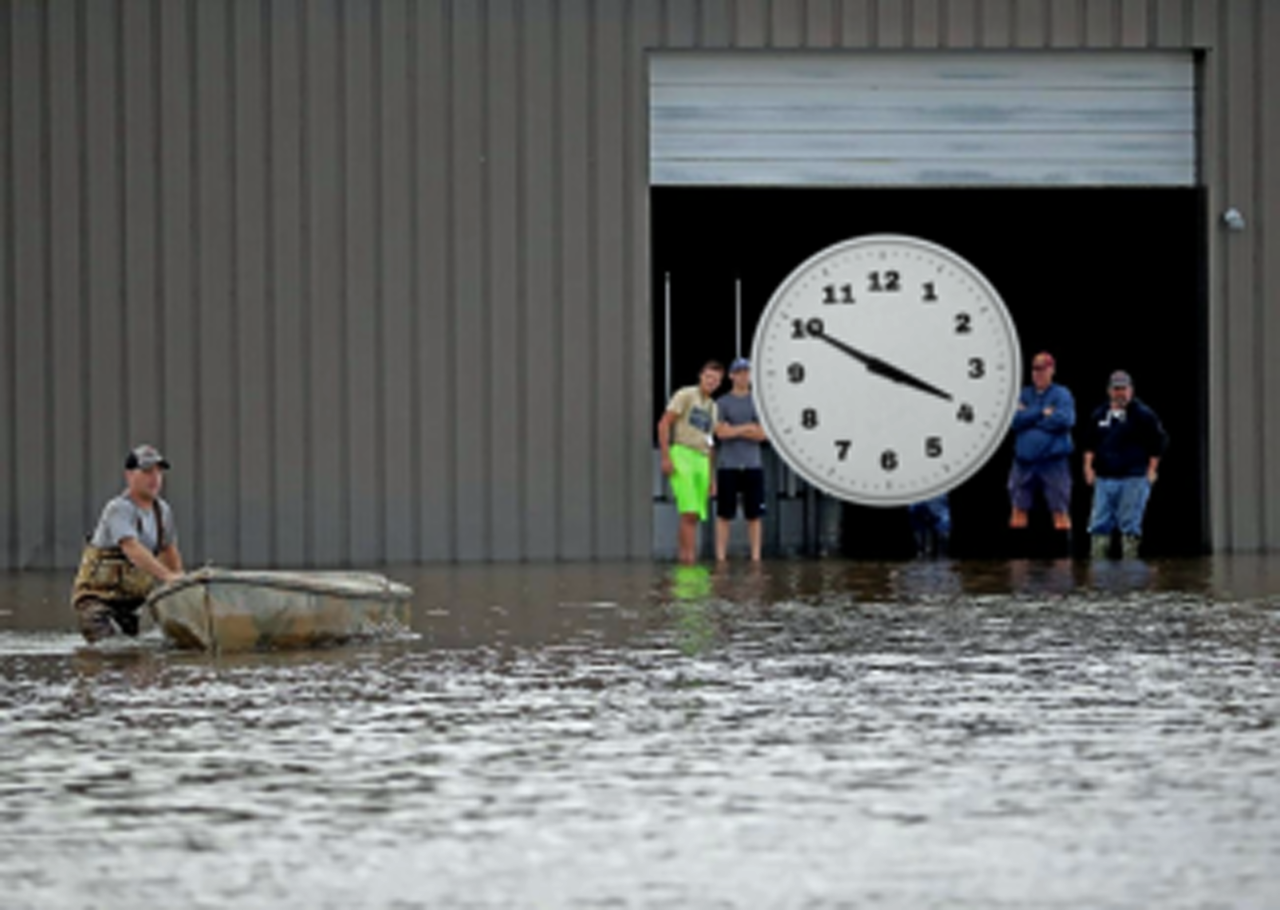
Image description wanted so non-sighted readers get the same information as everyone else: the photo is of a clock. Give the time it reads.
3:50
